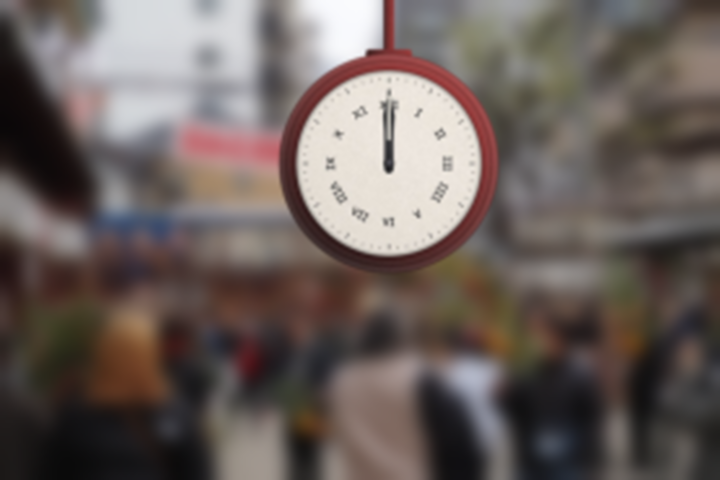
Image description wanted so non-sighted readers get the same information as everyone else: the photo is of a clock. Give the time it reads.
12:00
